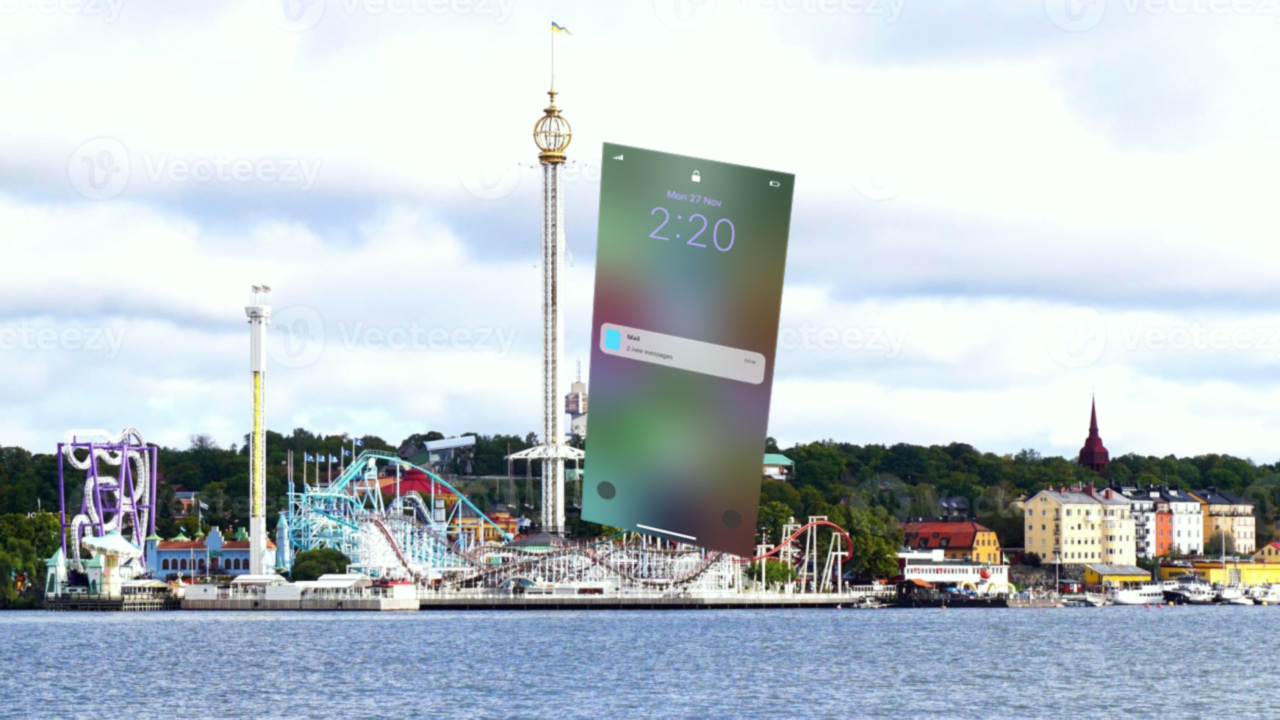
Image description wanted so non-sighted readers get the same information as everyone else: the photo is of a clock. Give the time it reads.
2:20
